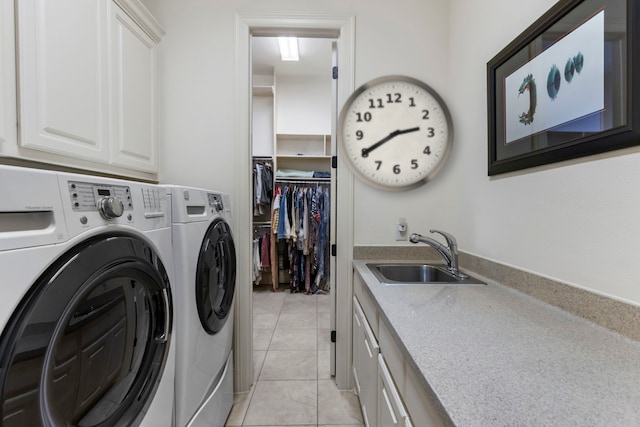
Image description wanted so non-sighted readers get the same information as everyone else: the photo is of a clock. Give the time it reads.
2:40
